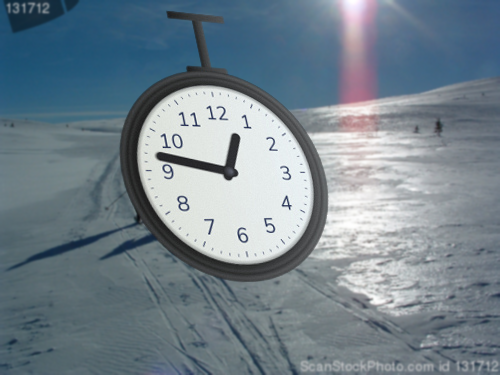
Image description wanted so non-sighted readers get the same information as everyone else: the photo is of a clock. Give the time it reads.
12:47
